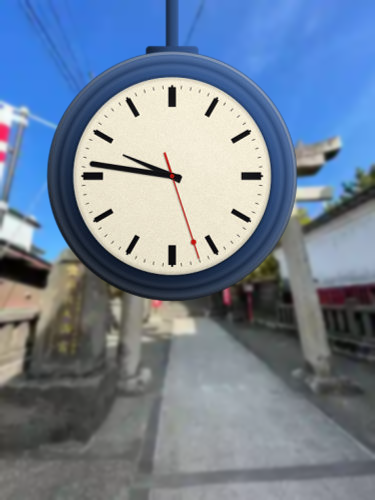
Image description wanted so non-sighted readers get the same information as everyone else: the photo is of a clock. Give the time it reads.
9:46:27
